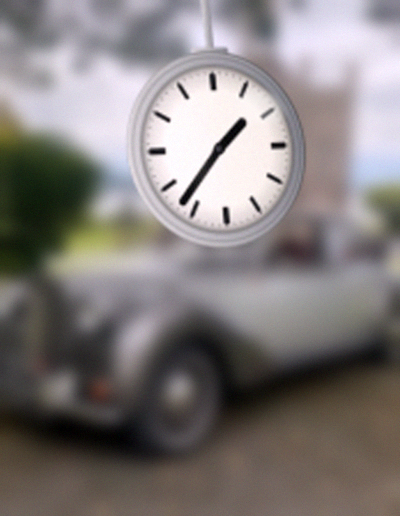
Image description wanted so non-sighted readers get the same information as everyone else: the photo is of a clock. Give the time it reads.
1:37
